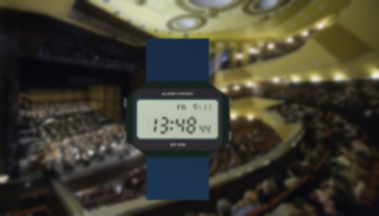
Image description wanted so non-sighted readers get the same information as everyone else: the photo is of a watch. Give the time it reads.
13:48
